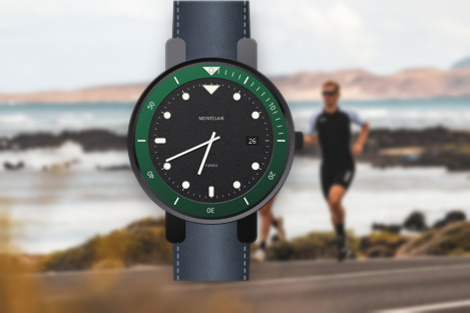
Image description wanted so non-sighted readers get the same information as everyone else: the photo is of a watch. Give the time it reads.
6:41
